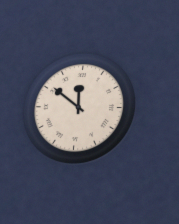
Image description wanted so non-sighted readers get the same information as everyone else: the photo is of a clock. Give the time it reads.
11:51
